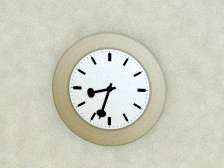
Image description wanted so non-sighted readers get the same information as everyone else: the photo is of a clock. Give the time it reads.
8:33
